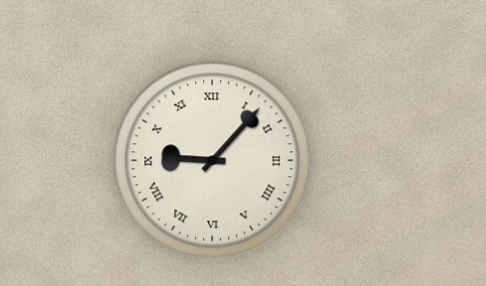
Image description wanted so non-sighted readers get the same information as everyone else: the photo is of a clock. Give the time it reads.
9:07
